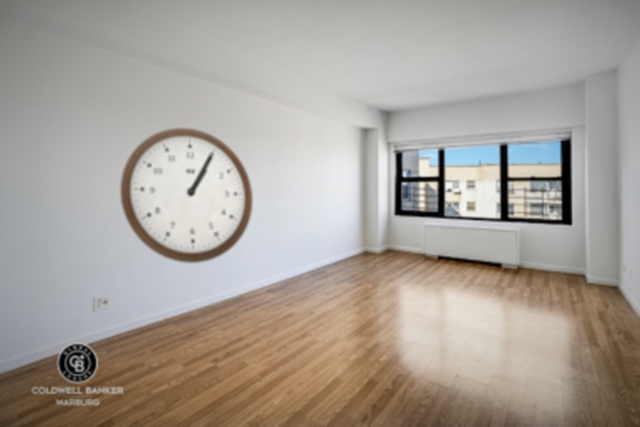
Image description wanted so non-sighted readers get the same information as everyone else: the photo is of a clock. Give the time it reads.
1:05
